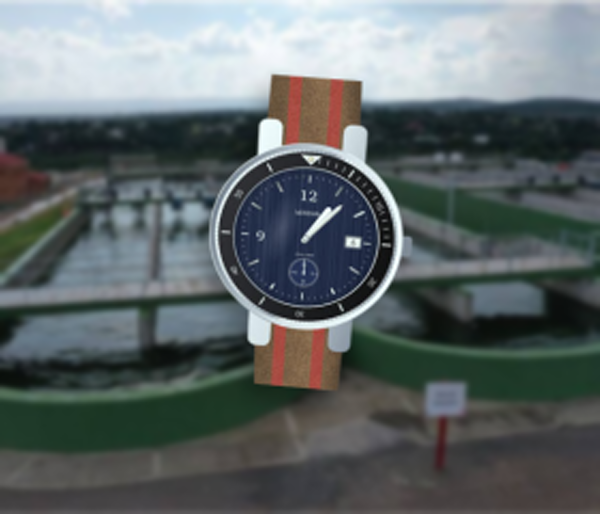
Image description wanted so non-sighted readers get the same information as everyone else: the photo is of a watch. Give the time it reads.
1:07
